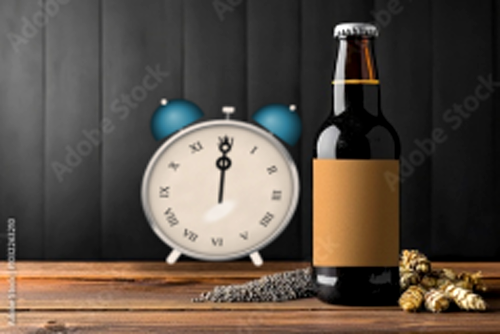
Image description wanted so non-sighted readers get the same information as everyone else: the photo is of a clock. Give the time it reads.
12:00
